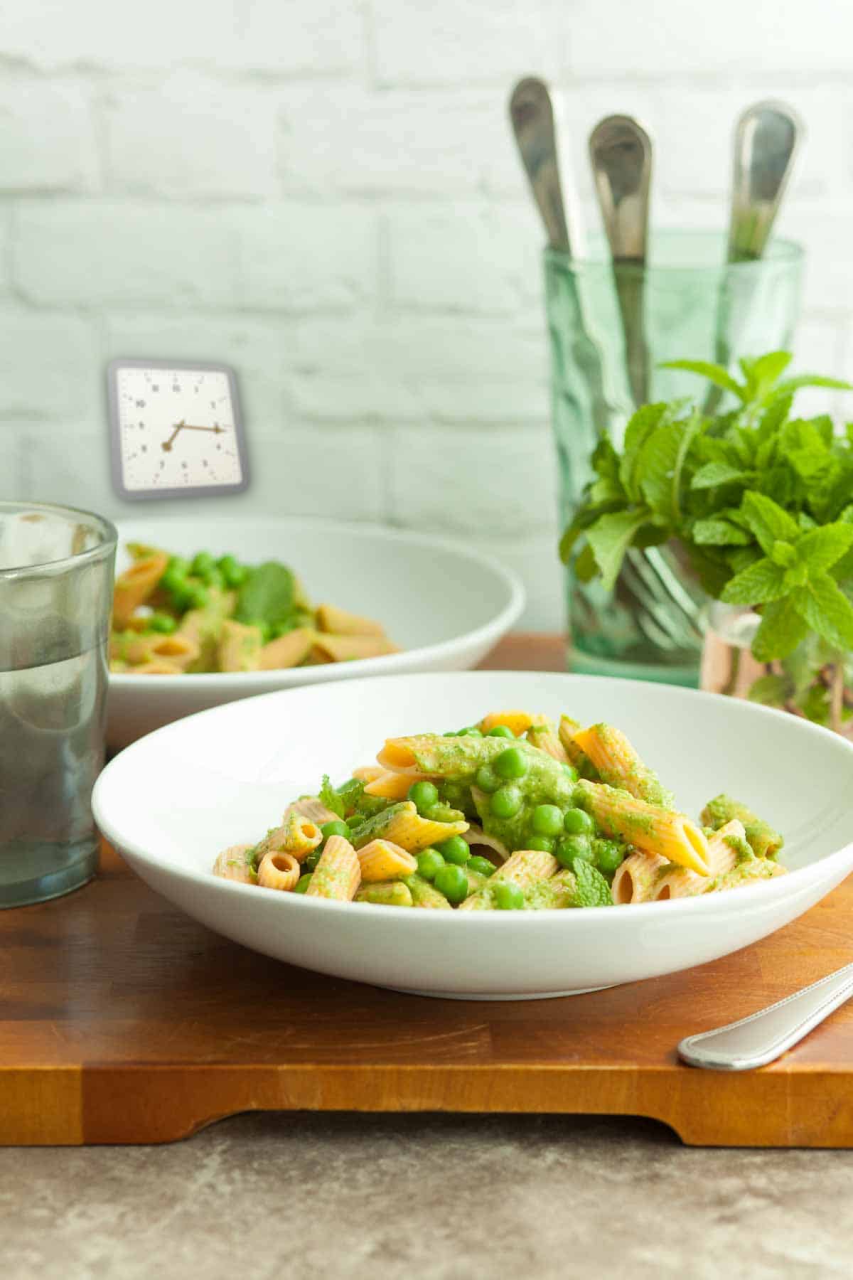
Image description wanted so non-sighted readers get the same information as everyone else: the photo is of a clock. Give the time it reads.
7:16
